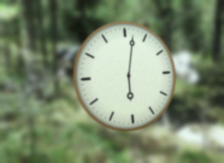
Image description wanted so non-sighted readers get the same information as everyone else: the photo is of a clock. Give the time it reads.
6:02
